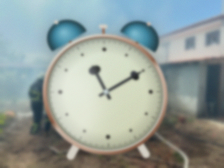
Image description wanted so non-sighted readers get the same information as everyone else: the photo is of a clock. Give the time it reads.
11:10
